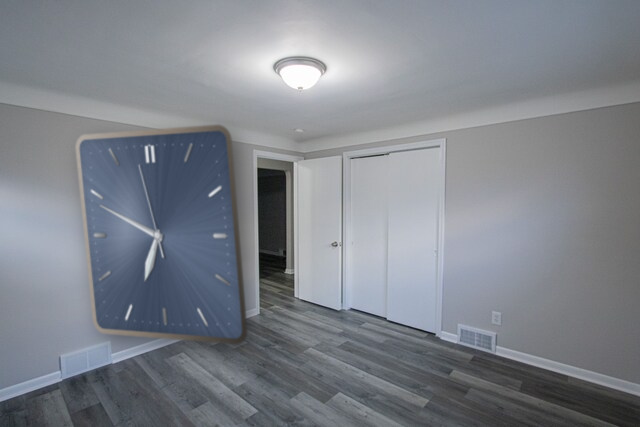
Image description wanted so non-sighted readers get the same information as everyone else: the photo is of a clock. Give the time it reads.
6:48:58
